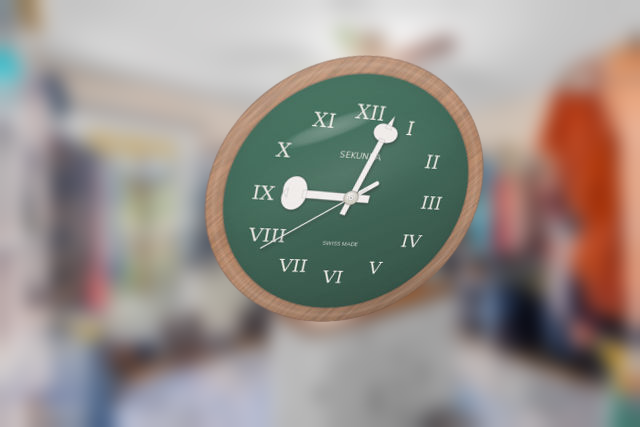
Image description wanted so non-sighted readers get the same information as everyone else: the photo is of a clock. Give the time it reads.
9:02:39
